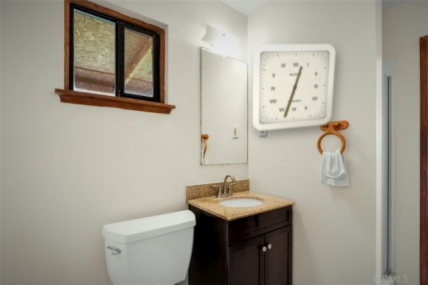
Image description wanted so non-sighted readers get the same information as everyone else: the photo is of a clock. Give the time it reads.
12:33
